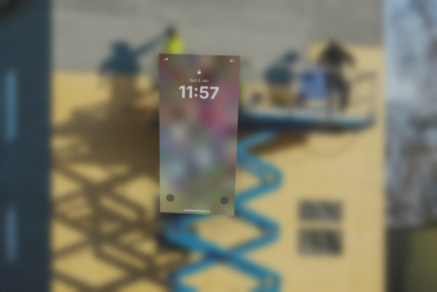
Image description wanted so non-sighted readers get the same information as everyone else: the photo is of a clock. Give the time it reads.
11:57
